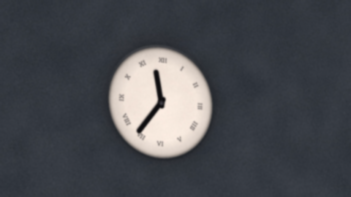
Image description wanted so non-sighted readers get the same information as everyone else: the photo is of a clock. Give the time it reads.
11:36
